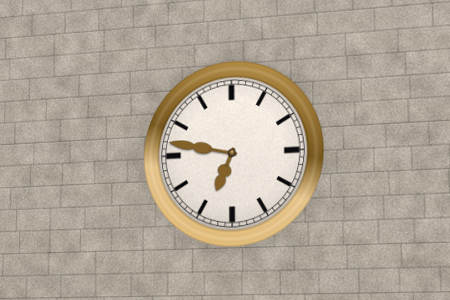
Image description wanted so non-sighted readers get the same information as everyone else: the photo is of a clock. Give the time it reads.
6:47
